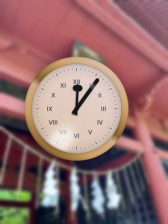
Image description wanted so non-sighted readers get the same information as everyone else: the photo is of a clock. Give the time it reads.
12:06
